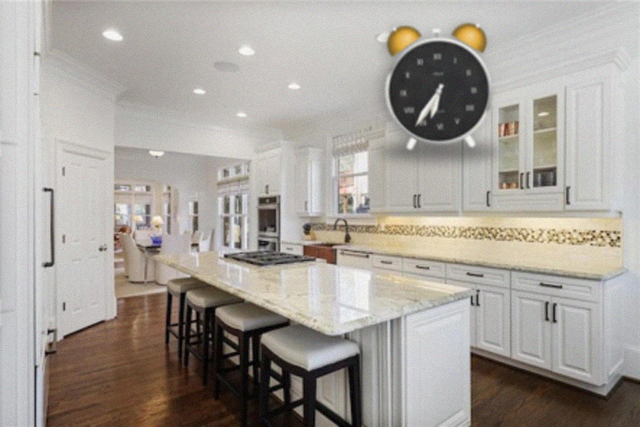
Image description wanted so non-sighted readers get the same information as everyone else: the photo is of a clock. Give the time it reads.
6:36
